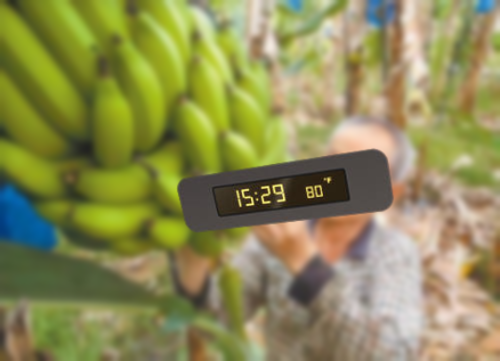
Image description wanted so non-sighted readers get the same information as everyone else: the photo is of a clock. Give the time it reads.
15:29
